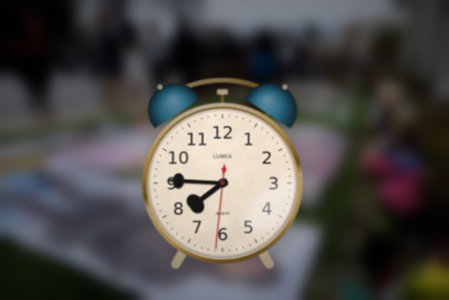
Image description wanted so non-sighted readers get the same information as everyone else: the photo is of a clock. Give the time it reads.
7:45:31
